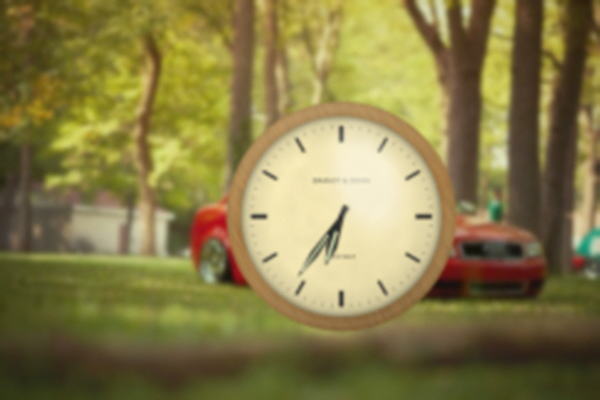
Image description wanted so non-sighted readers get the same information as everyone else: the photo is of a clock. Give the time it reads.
6:36
